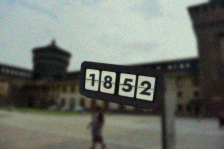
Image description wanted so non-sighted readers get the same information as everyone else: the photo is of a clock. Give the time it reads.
18:52
